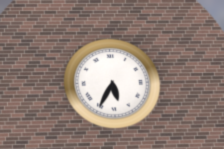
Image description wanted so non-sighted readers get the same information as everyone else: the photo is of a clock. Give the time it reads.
5:35
